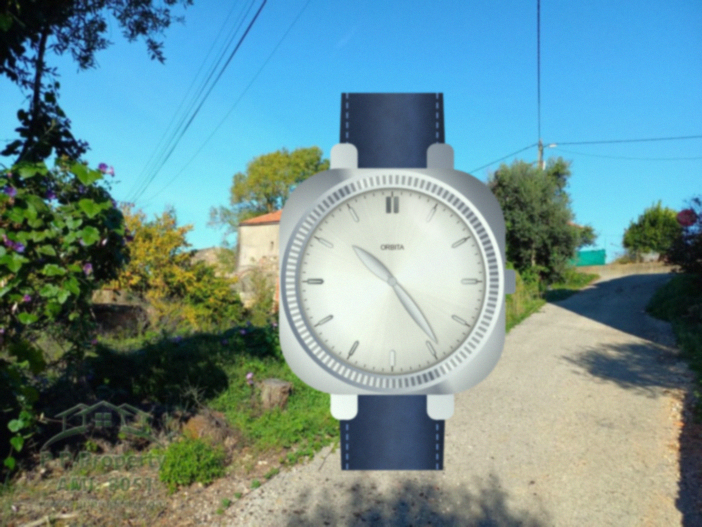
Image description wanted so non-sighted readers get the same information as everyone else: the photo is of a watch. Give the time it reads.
10:24
